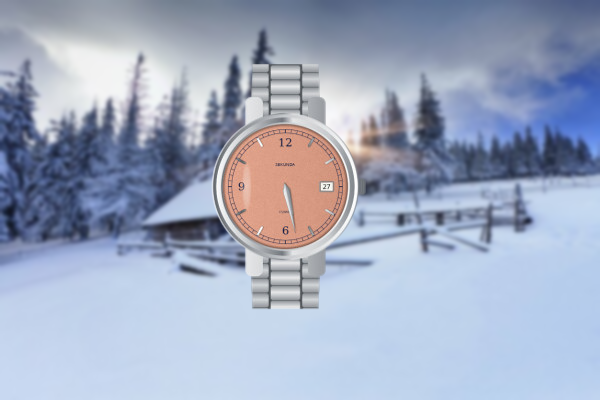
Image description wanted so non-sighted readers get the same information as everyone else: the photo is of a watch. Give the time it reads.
5:28
